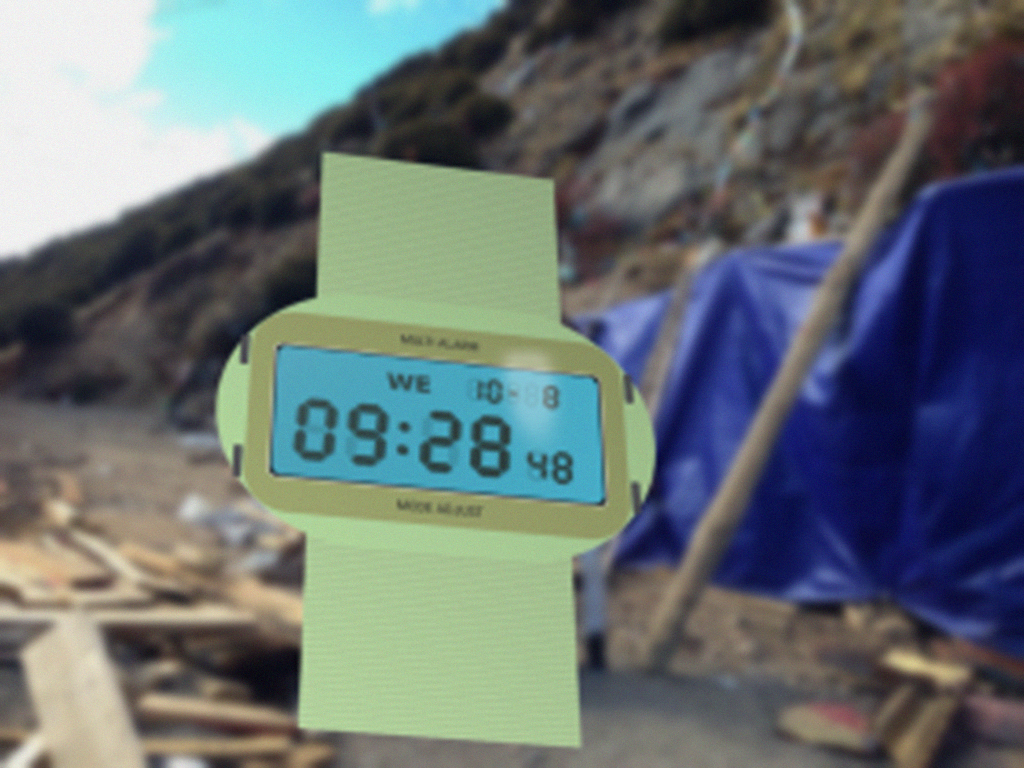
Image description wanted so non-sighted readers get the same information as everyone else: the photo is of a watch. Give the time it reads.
9:28:48
